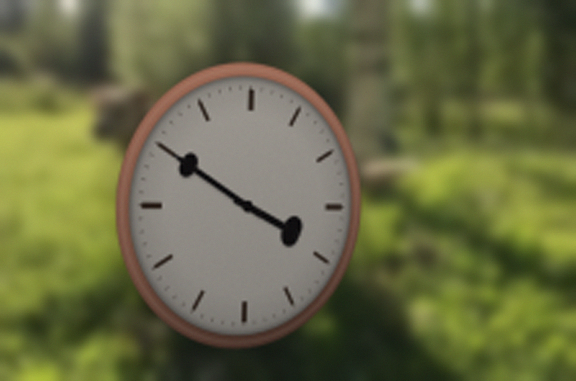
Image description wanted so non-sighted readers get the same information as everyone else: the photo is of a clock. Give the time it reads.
3:50
